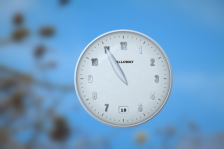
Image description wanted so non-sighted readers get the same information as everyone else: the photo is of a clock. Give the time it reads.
10:55
